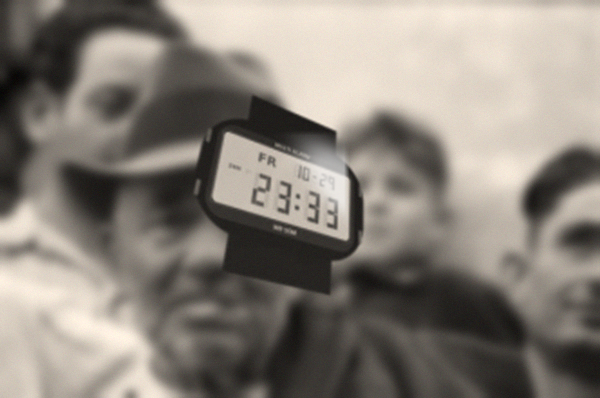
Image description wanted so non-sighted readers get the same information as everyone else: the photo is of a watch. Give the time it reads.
23:33
